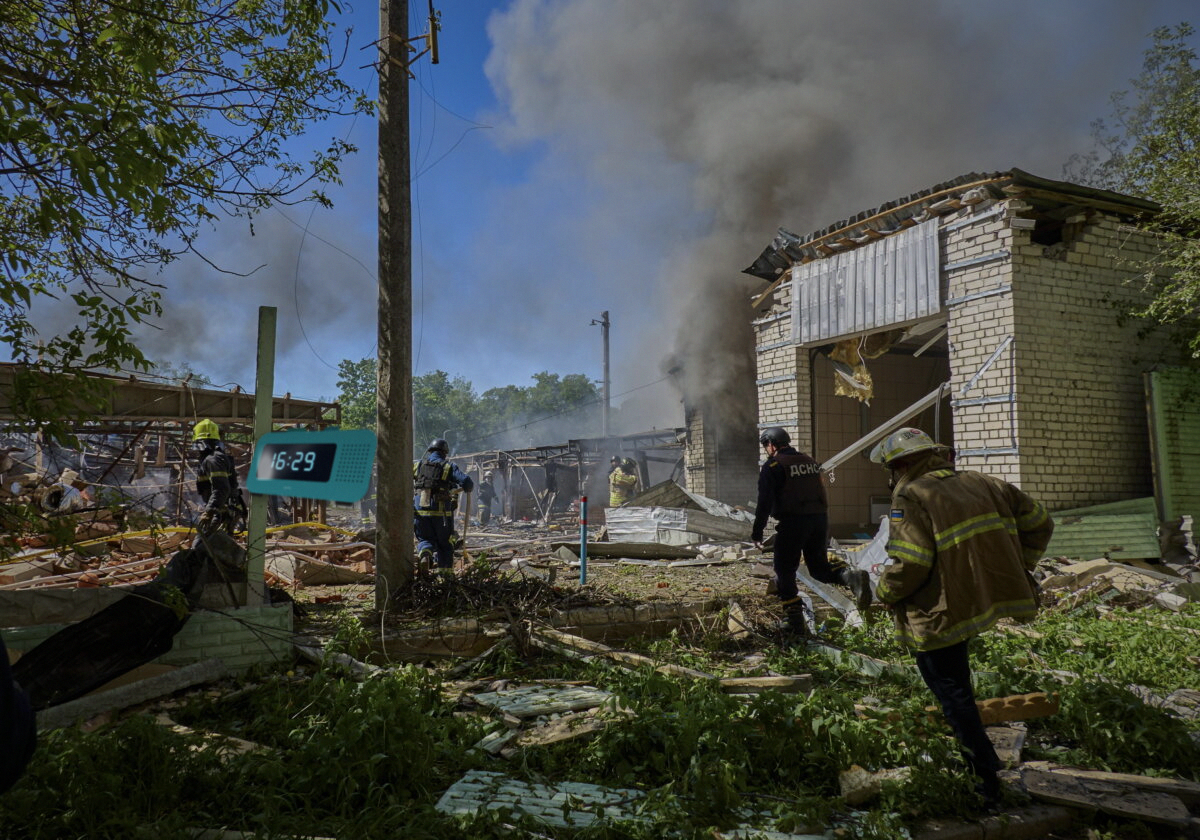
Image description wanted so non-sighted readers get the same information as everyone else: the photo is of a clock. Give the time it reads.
16:29
